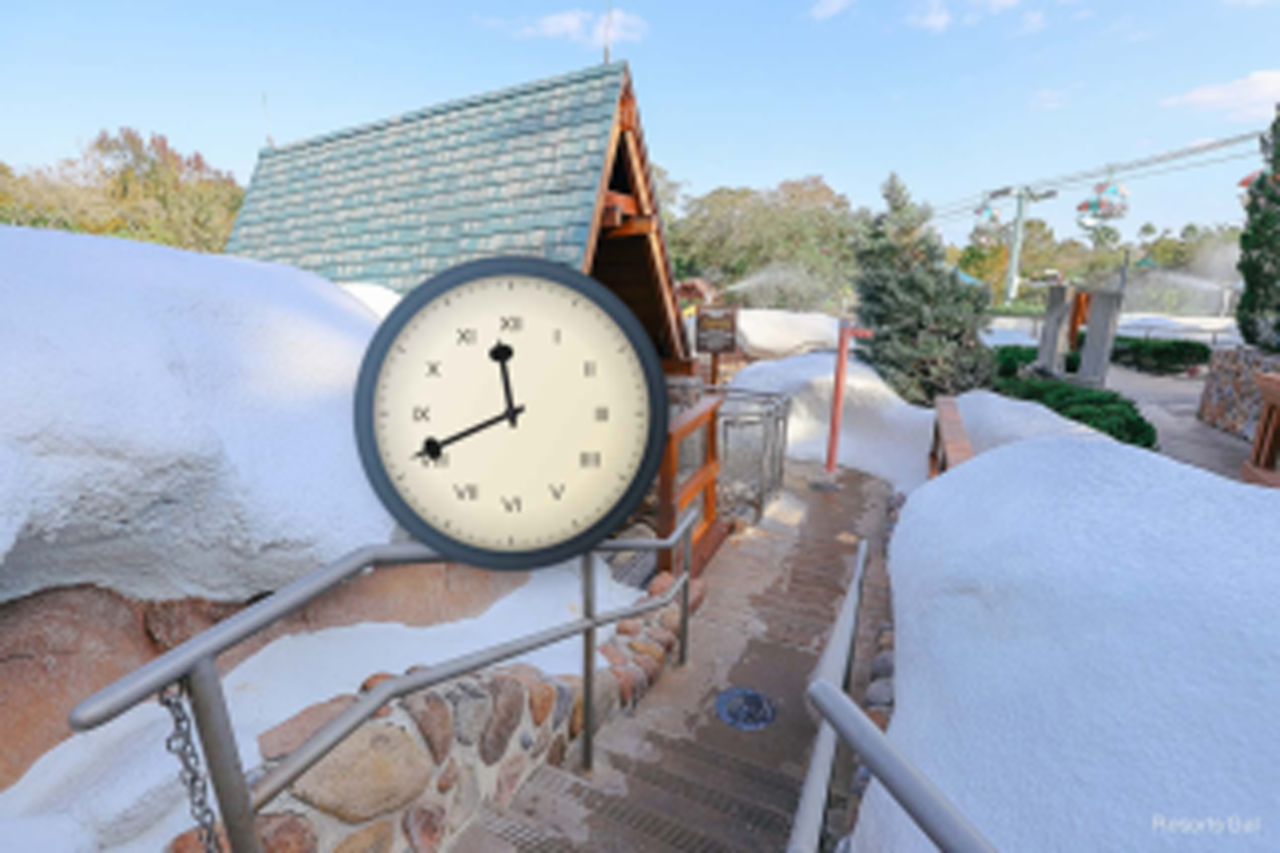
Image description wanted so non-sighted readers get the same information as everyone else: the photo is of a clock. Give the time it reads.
11:41
